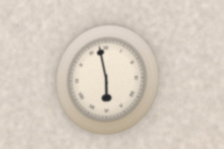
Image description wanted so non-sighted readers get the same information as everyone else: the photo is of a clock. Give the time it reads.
5:58
